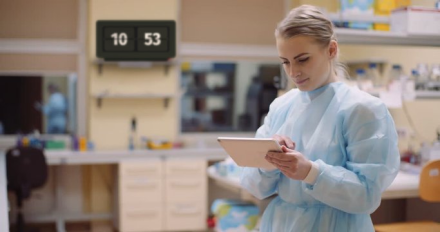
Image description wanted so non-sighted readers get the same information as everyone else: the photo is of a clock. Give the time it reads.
10:53
